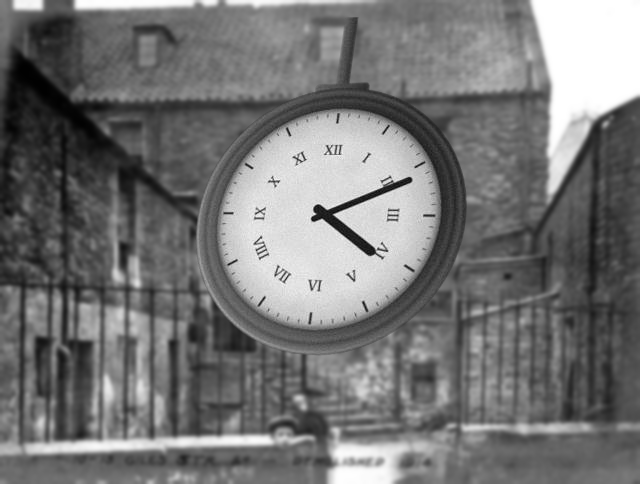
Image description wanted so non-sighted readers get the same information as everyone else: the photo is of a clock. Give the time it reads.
4:11
